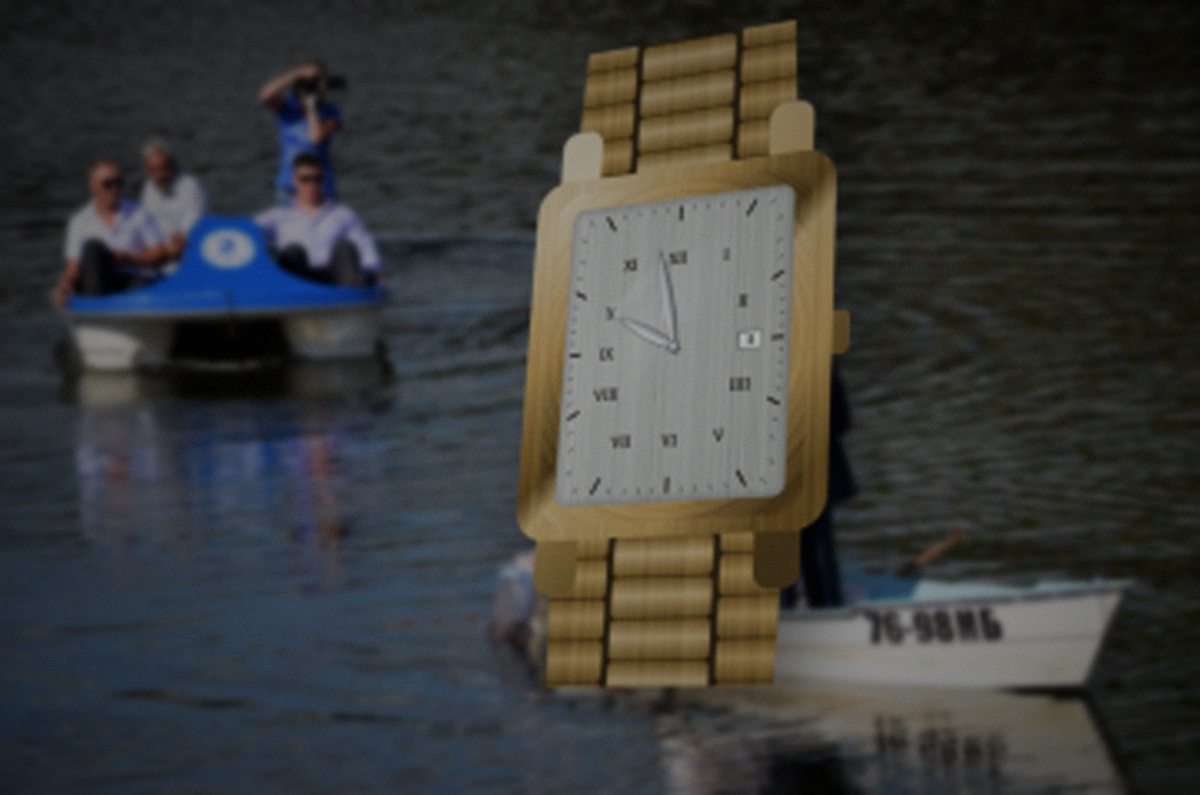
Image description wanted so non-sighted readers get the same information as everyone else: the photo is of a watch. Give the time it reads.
9:58
